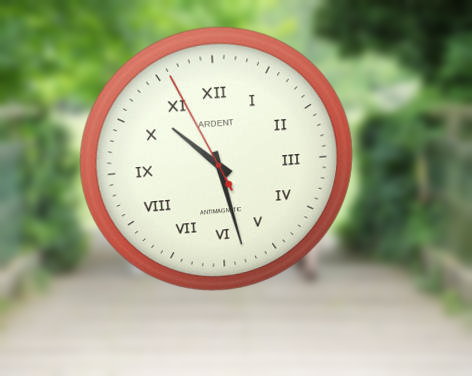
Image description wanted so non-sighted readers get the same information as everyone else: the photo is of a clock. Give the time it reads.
10:27:56
